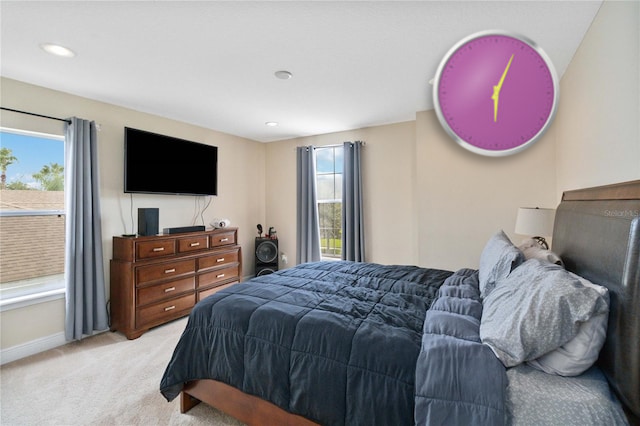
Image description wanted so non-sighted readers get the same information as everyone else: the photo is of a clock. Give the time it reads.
6:04
